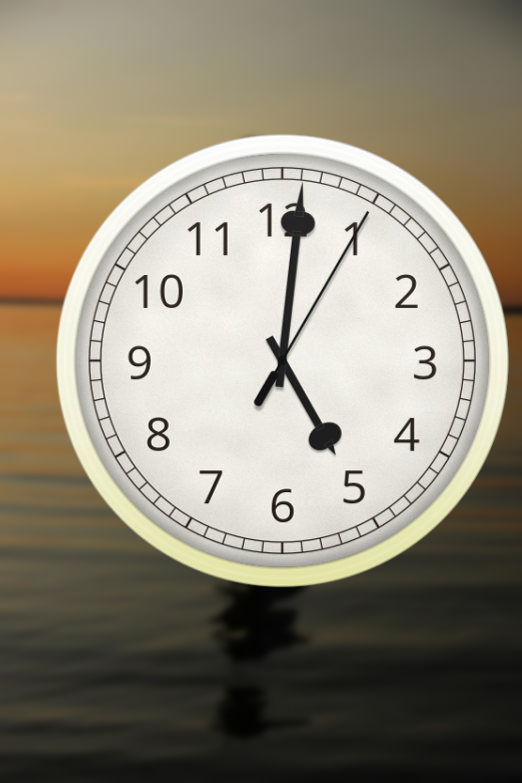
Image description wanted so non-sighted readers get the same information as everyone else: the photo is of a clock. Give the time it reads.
5:01:05
